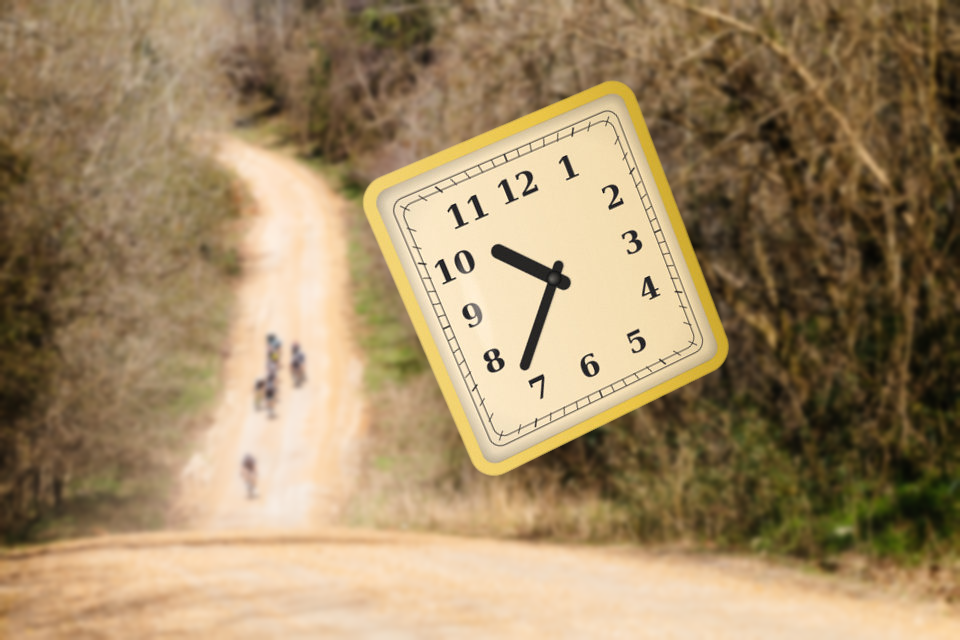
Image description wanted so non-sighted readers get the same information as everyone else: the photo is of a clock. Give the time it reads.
10:37
